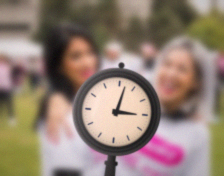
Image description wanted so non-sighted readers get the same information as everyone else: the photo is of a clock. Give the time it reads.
3:02
